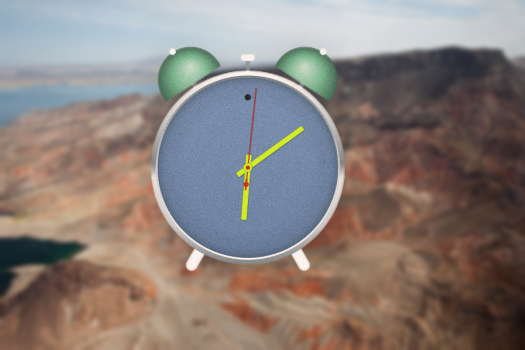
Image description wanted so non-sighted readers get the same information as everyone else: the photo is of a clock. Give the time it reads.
6:09:01
